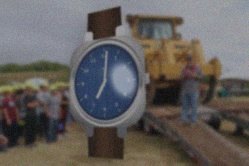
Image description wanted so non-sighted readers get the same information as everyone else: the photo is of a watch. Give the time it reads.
7:01
